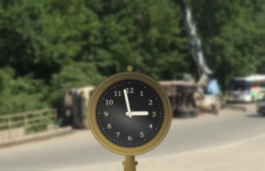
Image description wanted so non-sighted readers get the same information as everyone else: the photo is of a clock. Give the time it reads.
2:58
